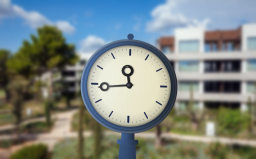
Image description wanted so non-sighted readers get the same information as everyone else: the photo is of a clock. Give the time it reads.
11:44
